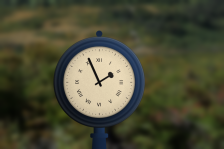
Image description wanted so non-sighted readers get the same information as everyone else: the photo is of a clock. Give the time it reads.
1:56
